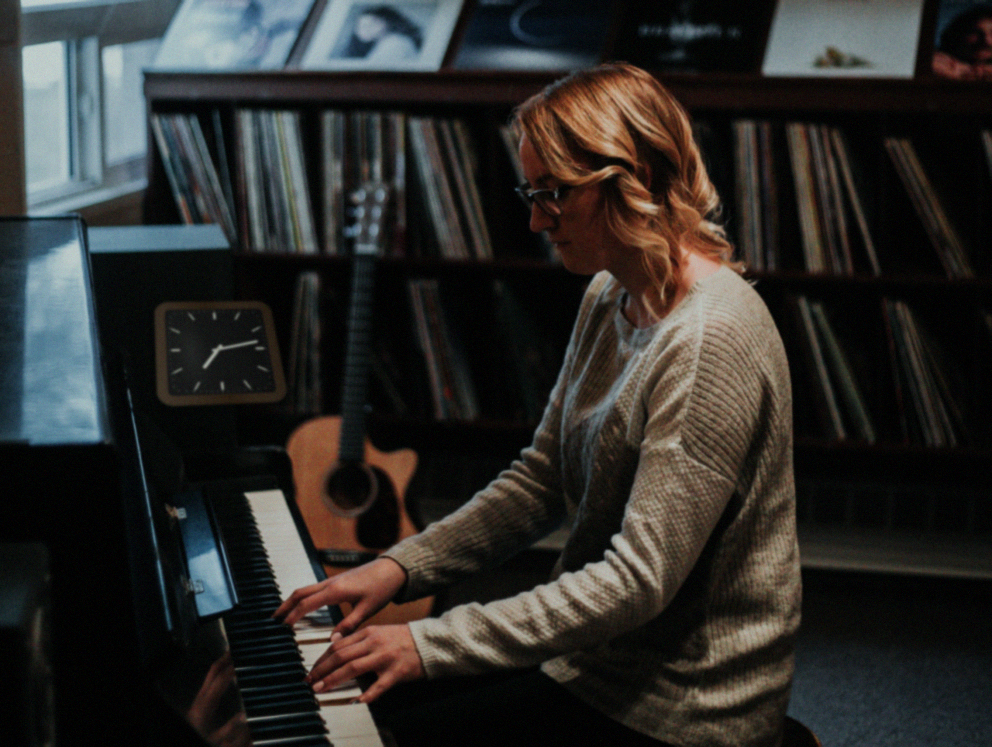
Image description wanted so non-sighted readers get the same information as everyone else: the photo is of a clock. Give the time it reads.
7:13
